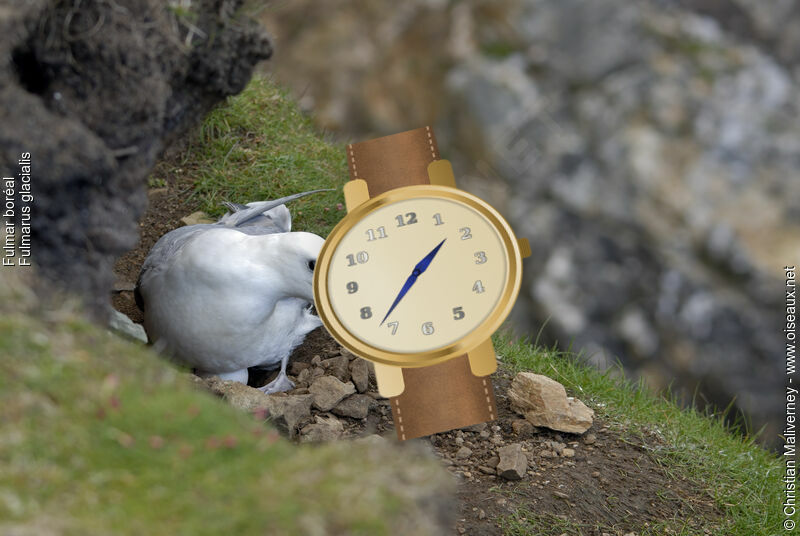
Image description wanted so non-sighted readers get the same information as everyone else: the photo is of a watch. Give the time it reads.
1:37
